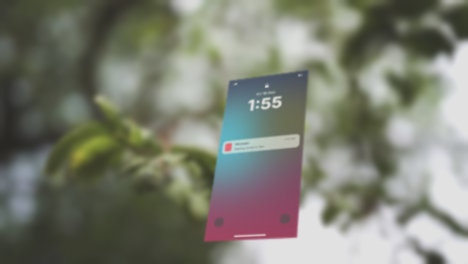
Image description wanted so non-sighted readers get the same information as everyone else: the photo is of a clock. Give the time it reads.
1:55
